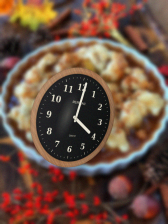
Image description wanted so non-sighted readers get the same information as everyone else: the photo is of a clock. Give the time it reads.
4:01
